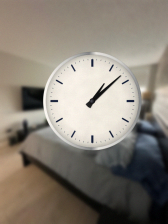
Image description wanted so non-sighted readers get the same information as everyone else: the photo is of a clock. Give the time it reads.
1:08
